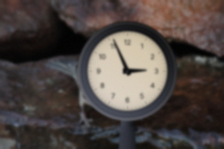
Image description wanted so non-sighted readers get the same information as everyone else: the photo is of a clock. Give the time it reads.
2:56
